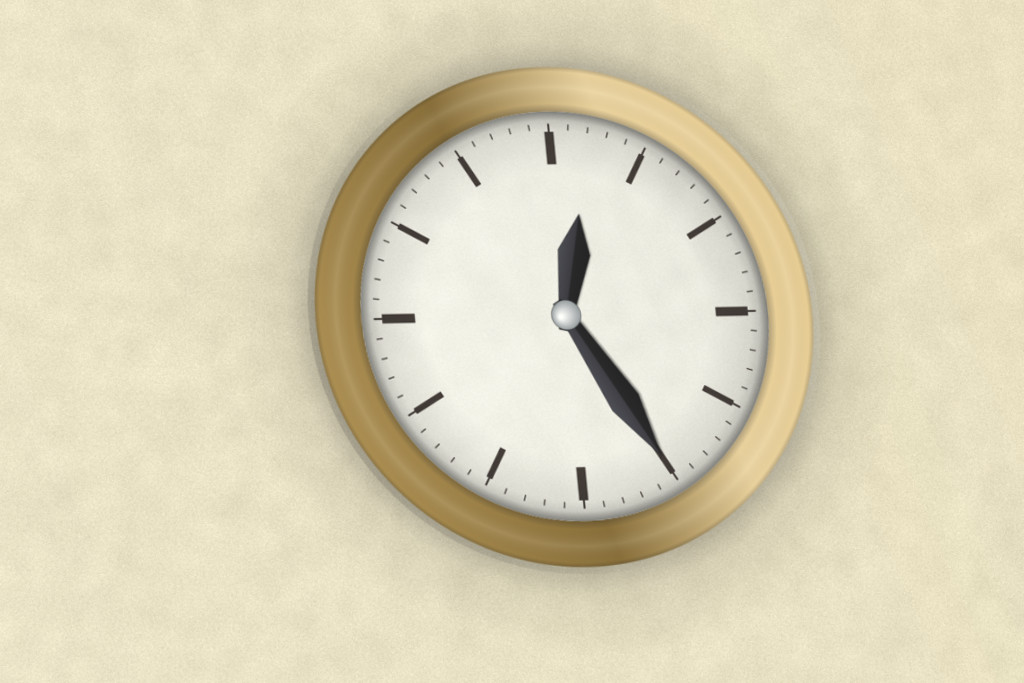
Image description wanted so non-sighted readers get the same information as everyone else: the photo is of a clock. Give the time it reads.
12:25
